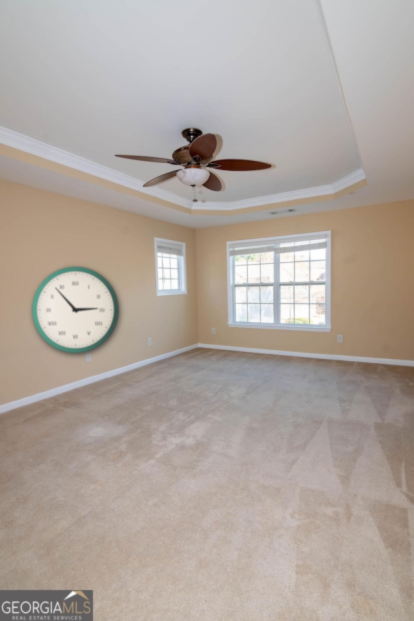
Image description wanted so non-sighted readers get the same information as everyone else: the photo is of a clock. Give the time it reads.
2:53
